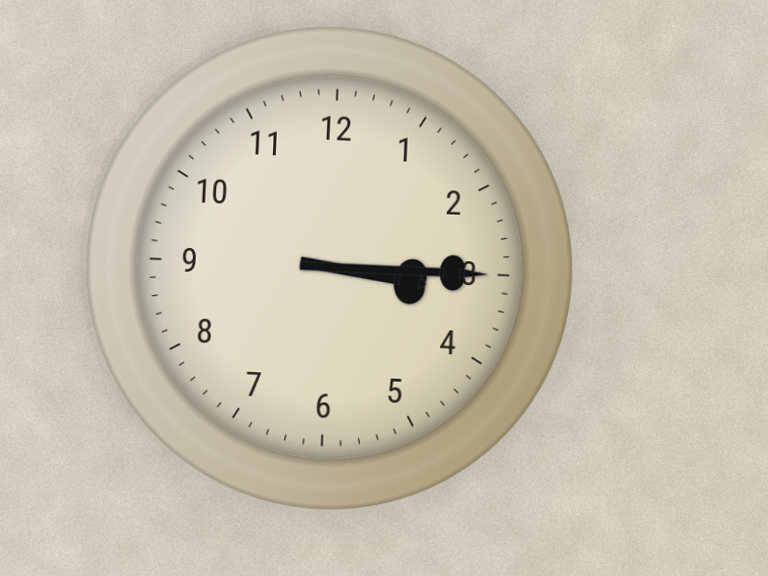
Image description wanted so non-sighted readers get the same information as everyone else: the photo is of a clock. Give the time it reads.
3:15
